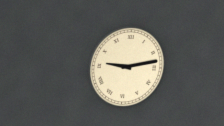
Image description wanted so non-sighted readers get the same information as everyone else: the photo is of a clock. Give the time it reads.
9:13
